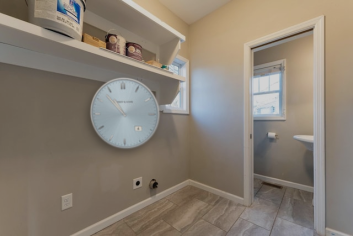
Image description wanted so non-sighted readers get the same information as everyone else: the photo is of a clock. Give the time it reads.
10:53
